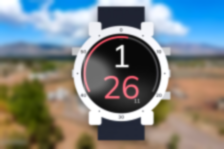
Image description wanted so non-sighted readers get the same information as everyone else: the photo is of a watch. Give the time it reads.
1:26
